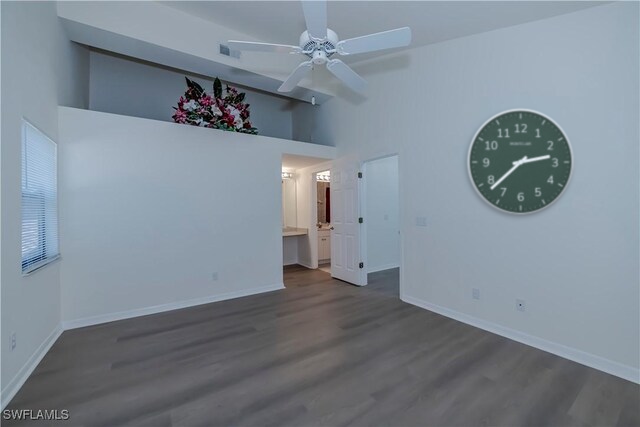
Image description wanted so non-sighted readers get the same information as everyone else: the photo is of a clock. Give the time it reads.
2:38
